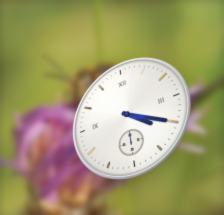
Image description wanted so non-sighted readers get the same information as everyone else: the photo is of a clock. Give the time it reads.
4:20
